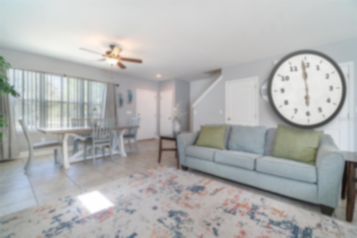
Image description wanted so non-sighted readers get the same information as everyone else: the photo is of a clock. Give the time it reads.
5:59
